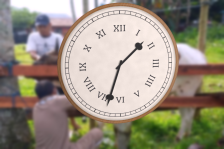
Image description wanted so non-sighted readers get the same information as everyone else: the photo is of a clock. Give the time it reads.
1:33
